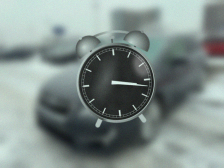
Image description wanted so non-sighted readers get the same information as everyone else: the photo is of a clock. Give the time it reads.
3:17
